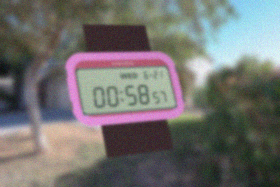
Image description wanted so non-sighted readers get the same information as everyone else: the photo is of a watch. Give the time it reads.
0:58
